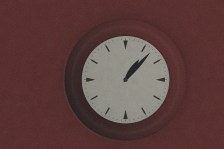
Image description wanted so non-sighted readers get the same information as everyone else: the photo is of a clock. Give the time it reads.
1:07
